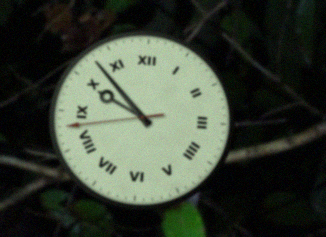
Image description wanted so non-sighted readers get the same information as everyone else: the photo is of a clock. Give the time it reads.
9:52:43
